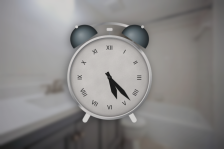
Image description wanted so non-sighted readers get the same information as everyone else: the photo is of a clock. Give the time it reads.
5:23
